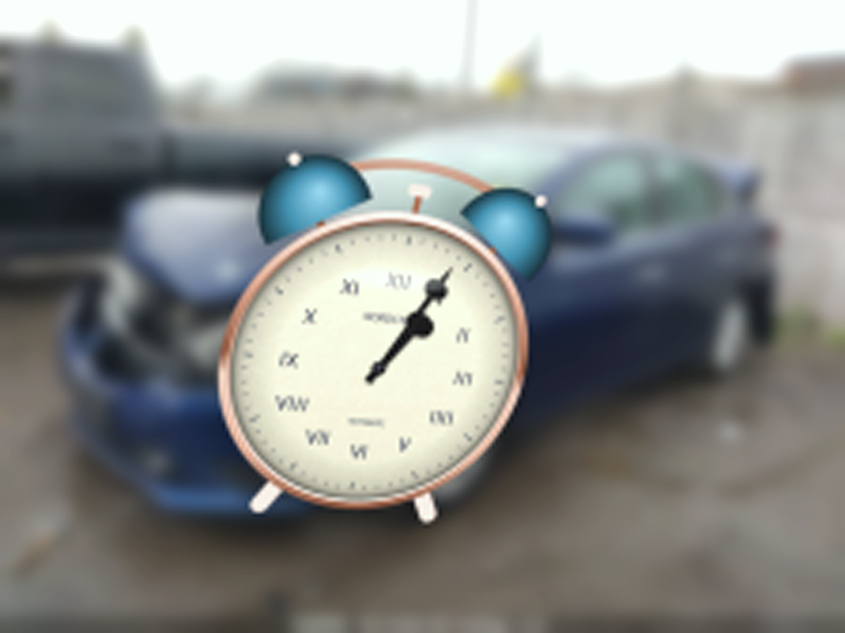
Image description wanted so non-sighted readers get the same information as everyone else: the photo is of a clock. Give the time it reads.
1:04
